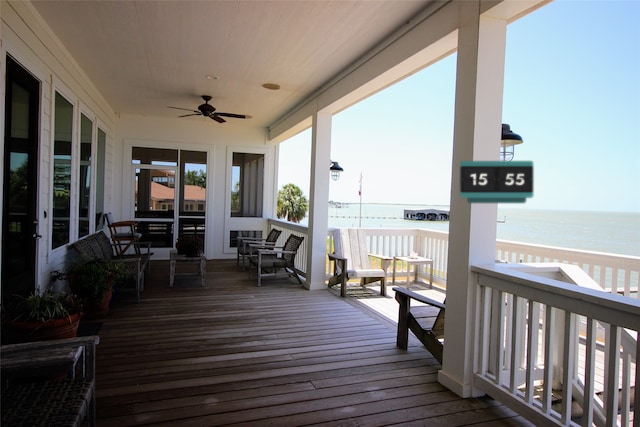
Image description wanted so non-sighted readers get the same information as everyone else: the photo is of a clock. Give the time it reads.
15:55
